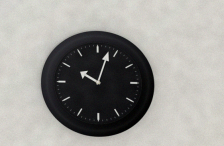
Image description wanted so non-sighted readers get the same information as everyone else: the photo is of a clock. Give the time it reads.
10:03
